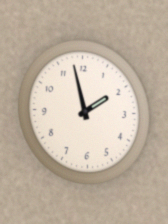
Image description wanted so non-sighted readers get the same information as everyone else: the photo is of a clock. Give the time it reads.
1:58
